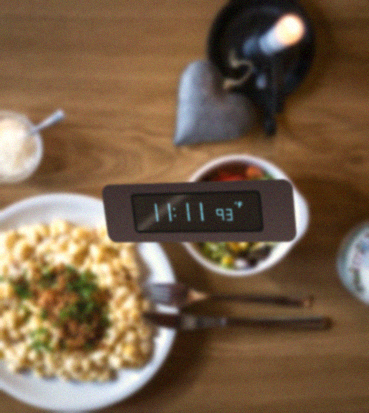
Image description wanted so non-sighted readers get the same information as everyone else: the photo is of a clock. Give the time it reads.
11:11
